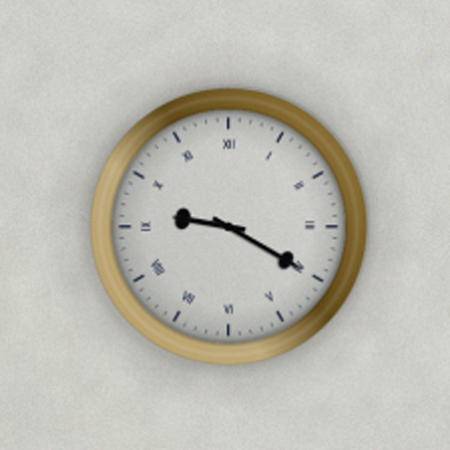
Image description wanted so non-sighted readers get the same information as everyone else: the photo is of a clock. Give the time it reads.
9:20
